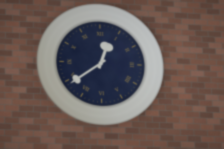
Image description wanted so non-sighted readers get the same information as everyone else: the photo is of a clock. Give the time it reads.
12:39
